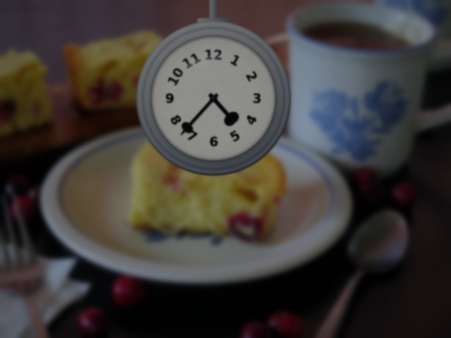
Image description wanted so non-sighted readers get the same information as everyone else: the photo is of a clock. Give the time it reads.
4:37
